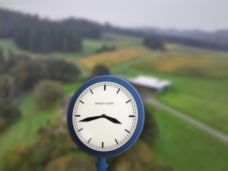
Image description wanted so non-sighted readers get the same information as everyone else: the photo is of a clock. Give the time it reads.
3:43
